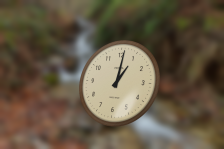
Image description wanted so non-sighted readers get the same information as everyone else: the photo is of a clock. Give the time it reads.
1:01
